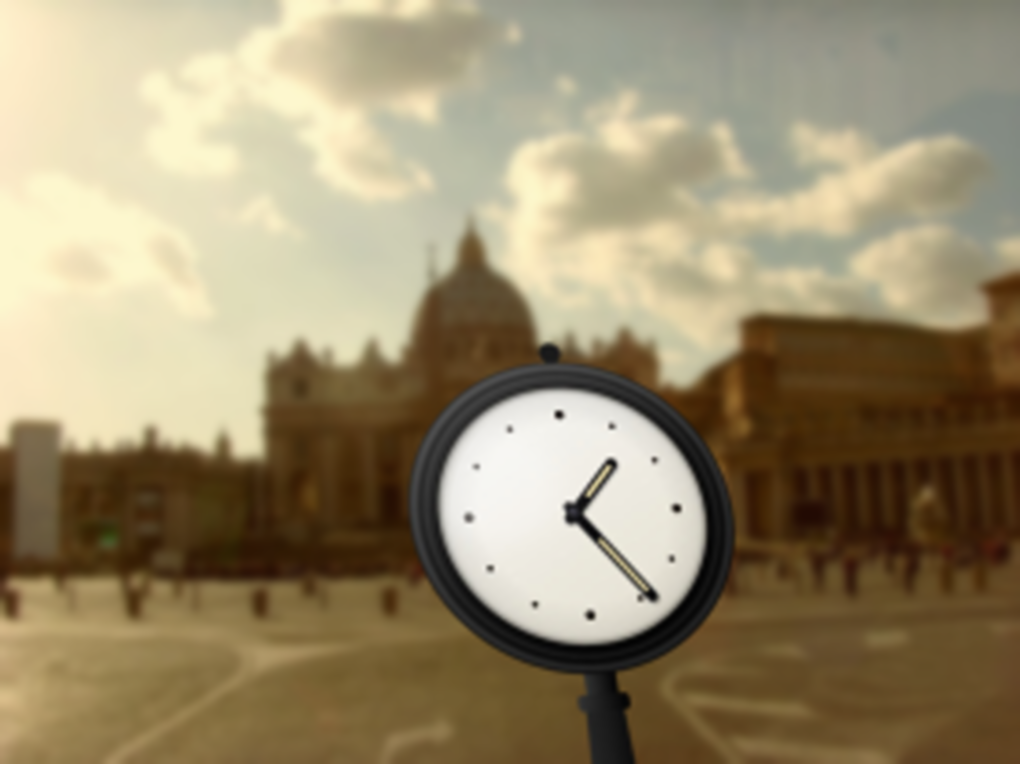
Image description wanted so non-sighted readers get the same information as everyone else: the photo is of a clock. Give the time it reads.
1:24
